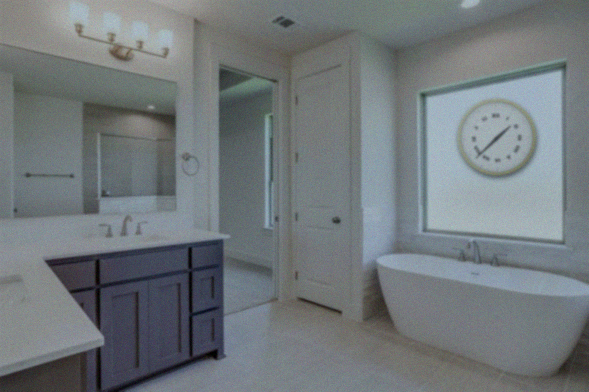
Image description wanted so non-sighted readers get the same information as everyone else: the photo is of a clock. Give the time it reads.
1:38
